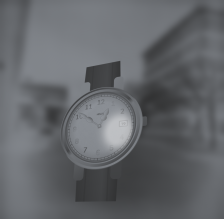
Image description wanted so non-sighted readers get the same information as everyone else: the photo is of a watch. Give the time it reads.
12:51
